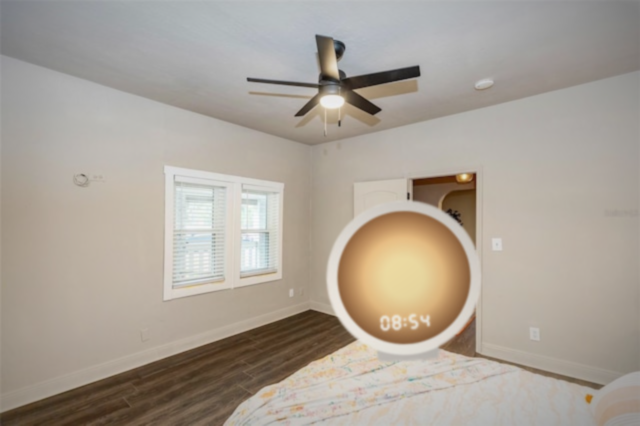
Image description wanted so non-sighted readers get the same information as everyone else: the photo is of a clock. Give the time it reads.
8:54
